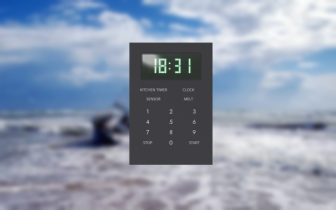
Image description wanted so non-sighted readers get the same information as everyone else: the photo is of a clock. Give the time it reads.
18:31
